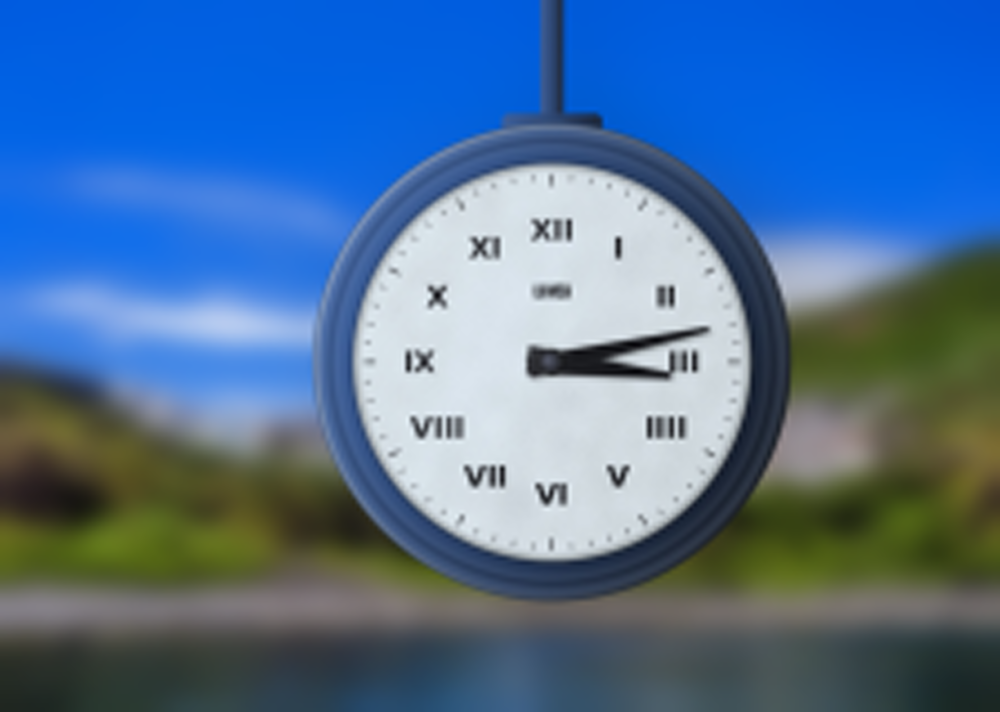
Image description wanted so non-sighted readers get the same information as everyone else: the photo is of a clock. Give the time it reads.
3:13
